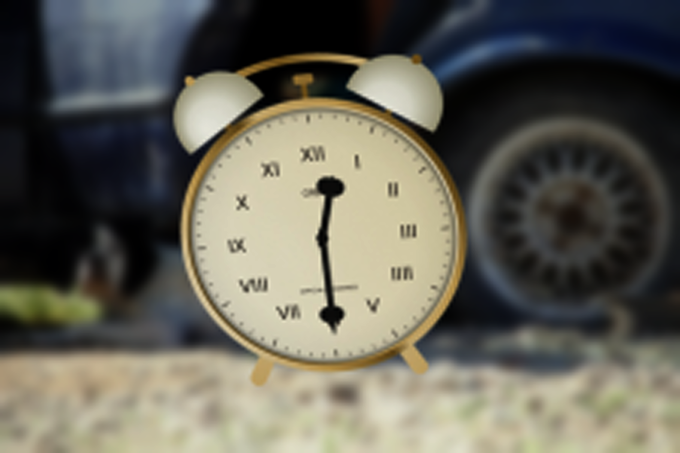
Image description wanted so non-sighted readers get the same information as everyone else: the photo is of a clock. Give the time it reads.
12:30
